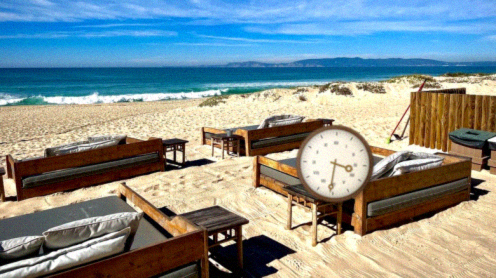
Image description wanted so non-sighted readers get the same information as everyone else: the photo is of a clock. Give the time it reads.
3:31
